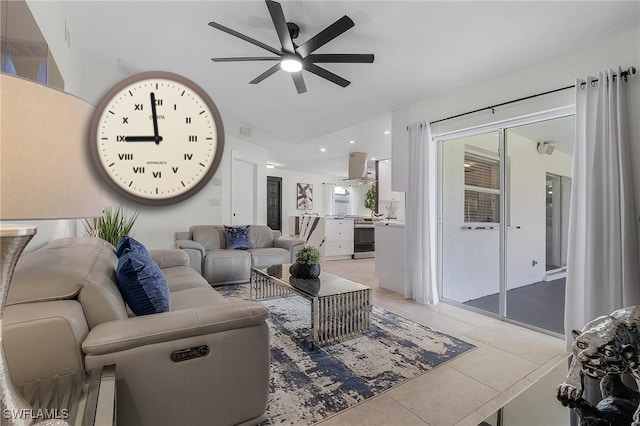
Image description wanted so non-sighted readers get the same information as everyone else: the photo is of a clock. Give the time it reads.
8:59
